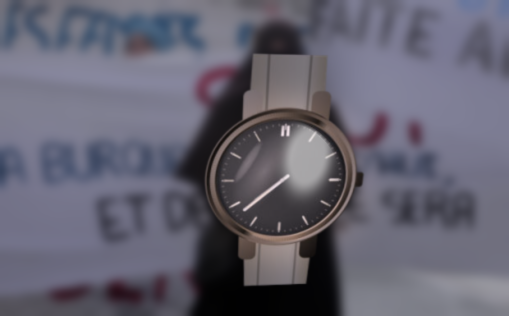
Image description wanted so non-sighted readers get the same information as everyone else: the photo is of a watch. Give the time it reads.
7:38
